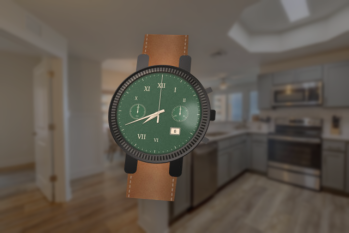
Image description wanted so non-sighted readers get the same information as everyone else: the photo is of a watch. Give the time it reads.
7:41
